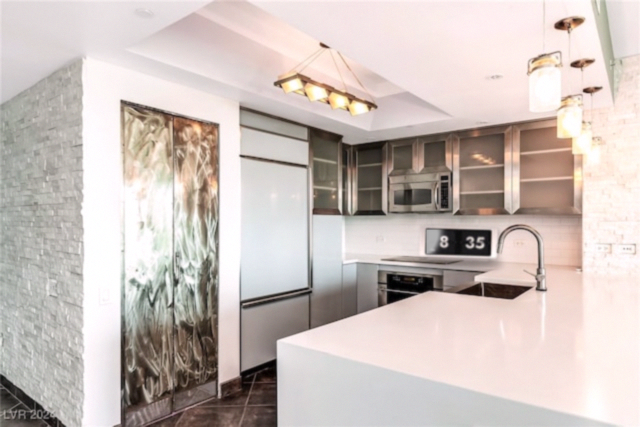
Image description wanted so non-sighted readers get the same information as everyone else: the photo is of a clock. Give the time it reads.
8:35
